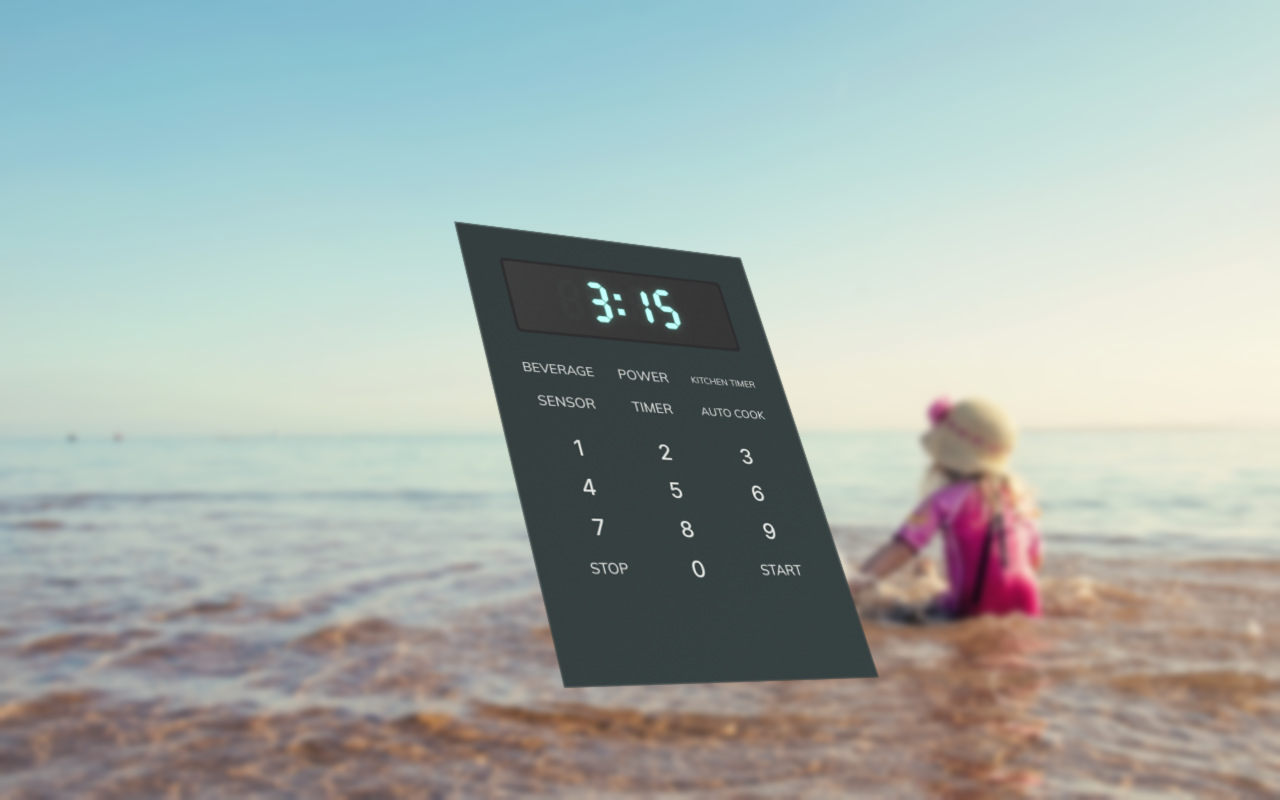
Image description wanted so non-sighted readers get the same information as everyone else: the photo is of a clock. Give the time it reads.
3:15
